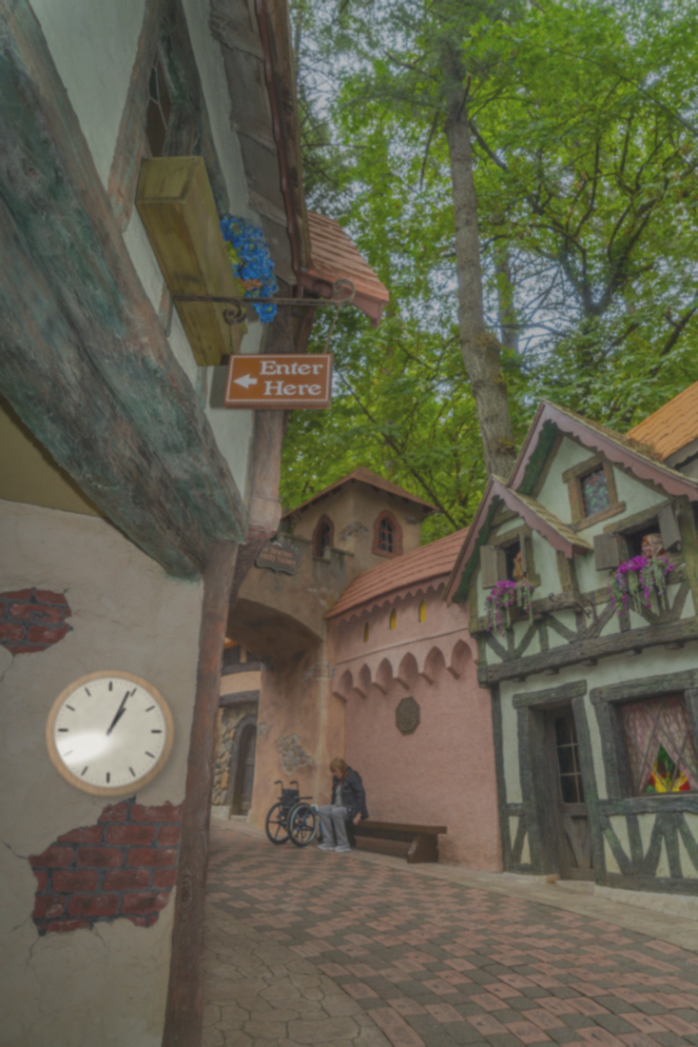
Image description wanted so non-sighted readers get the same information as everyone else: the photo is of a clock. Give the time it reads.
1:04
